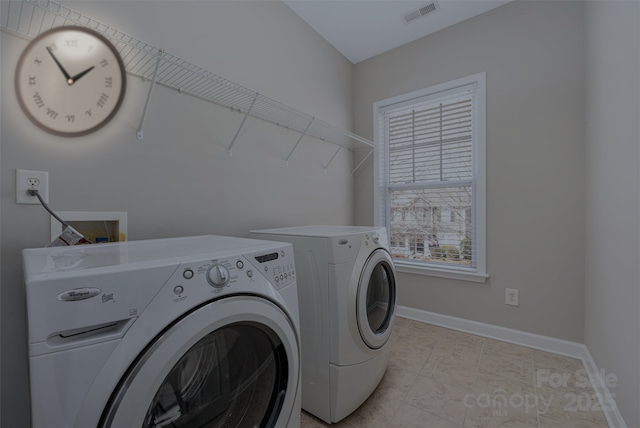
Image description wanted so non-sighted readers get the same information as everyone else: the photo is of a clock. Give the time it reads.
1:54
